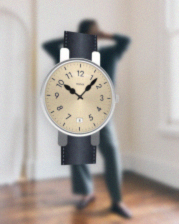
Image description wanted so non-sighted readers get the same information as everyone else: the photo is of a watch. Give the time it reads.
10:07
